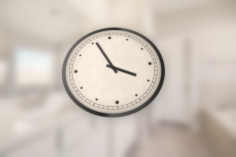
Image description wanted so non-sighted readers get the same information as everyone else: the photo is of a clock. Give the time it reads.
3:56
